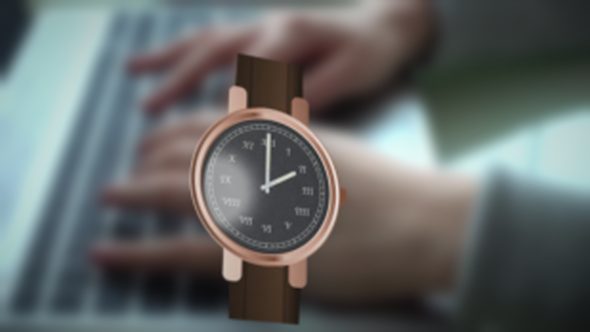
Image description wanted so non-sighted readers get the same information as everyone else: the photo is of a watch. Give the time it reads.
2:00
